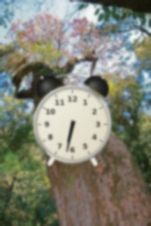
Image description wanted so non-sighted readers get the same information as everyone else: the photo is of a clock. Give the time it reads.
6:32
